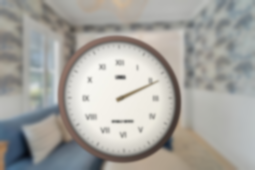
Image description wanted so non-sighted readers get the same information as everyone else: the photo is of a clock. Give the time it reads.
2:11
